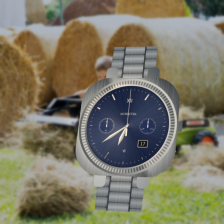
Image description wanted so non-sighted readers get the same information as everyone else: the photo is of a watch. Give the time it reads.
6:39
